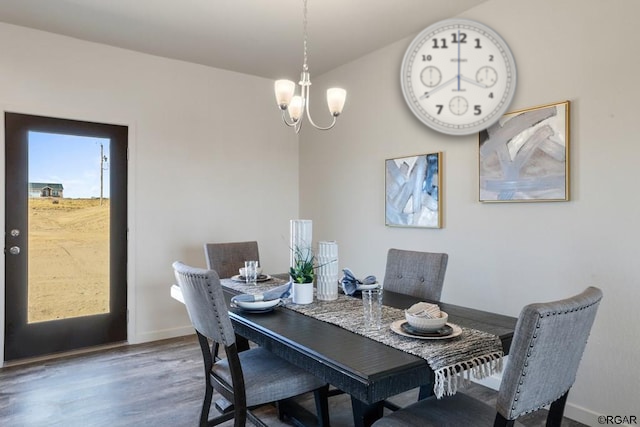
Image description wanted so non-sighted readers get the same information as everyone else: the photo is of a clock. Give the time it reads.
3:40
